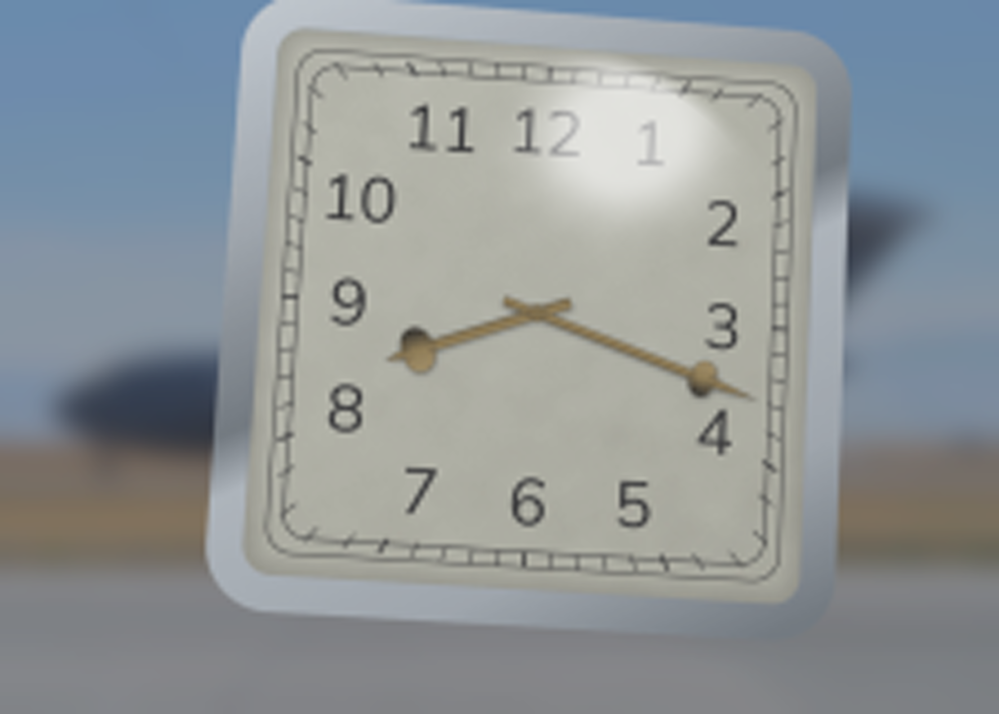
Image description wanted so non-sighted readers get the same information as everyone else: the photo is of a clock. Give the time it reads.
8:18
